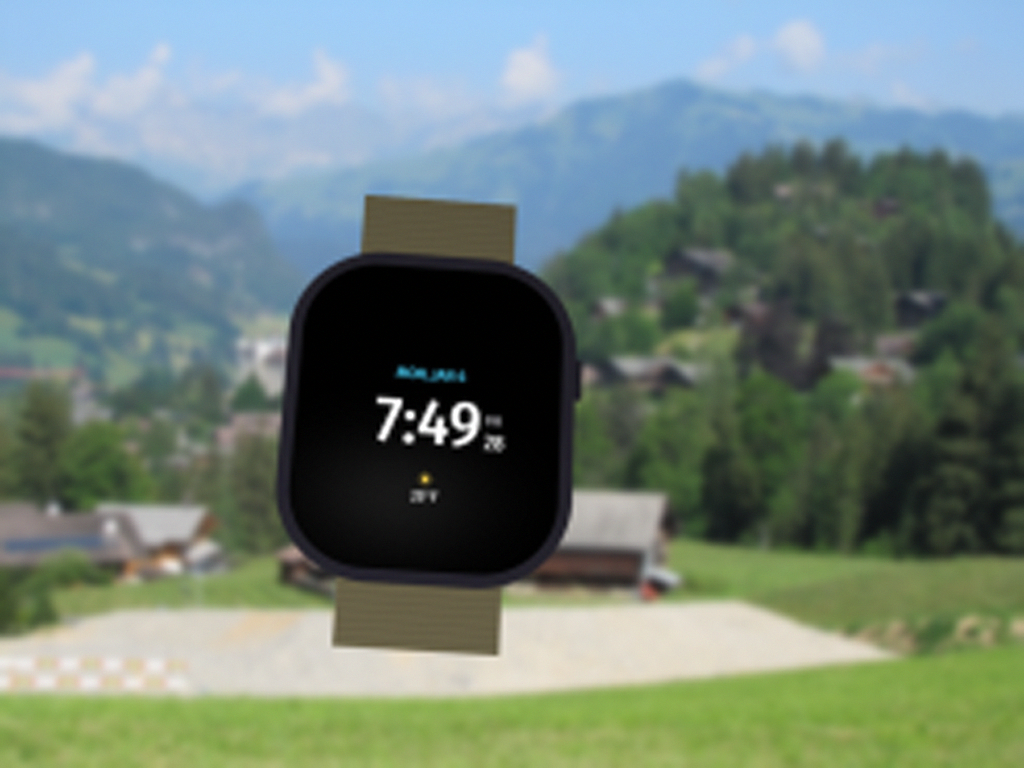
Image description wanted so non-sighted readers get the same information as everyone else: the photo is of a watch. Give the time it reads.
7:49
